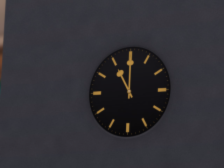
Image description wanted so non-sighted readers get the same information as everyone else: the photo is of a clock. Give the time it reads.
11:00
